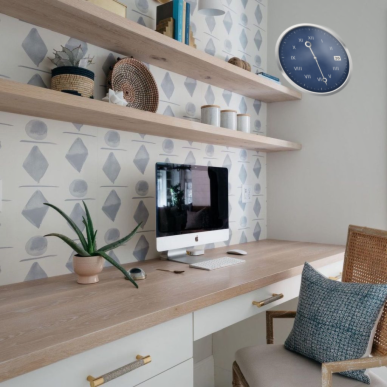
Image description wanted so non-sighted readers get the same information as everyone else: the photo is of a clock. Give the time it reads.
11:28
